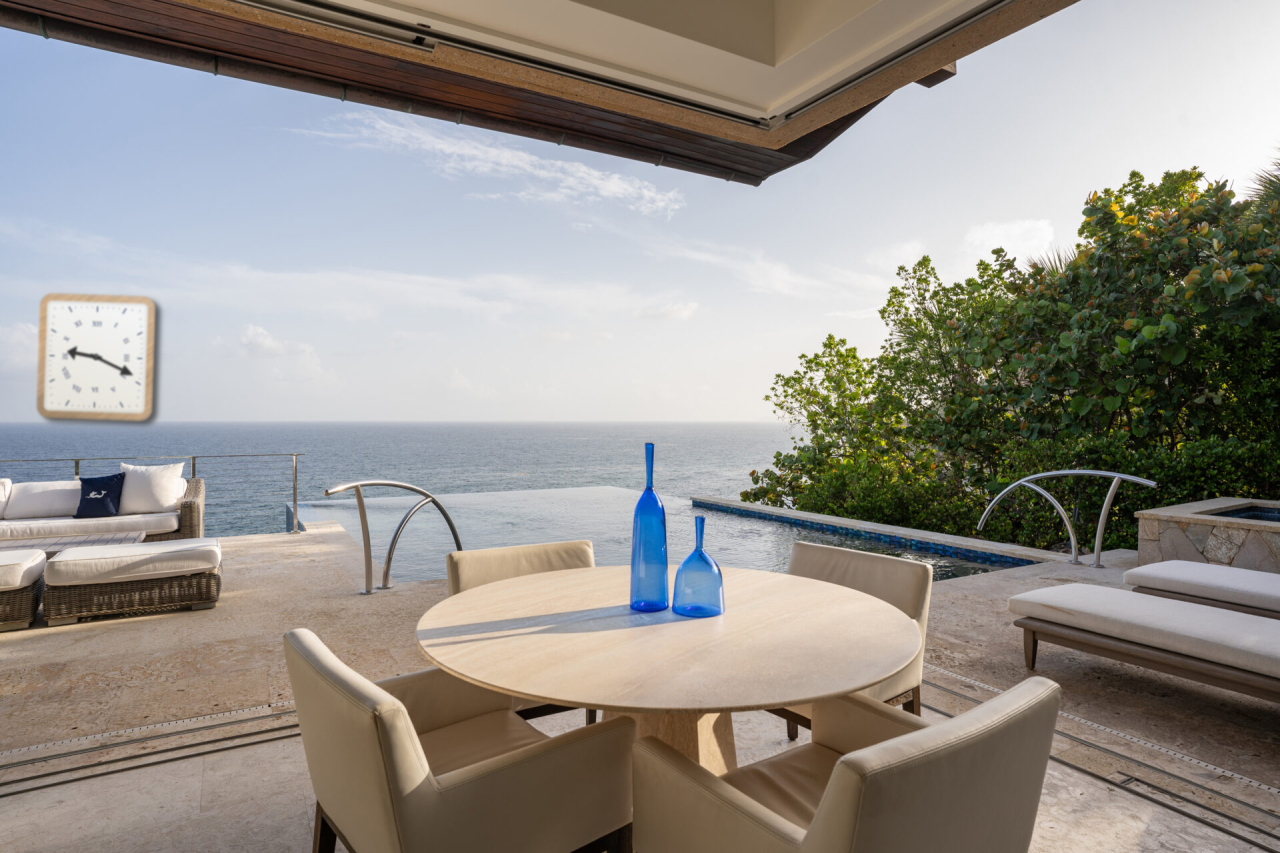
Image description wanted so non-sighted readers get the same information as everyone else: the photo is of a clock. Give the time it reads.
9:19
